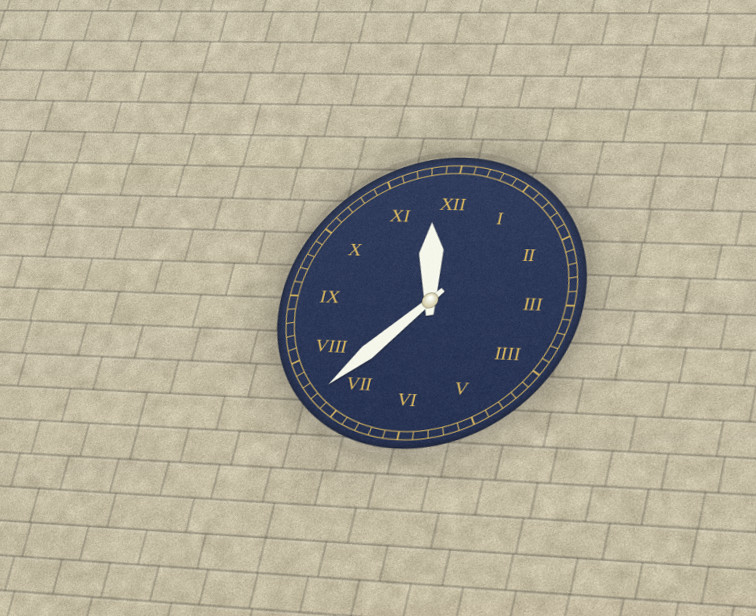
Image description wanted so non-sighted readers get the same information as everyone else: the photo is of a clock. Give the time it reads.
11:37
